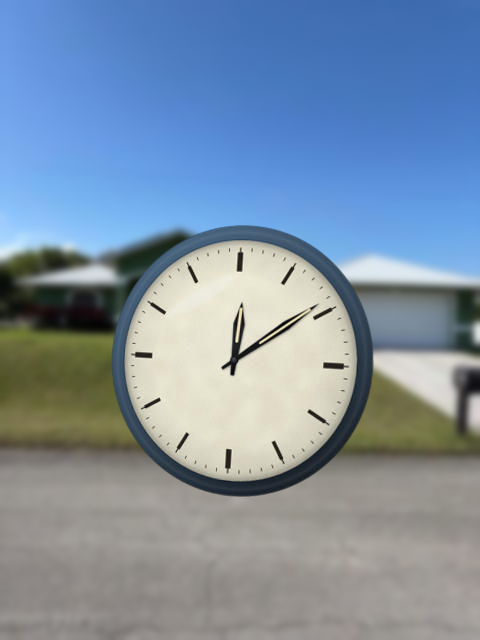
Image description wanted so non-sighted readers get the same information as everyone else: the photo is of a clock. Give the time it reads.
12:09
